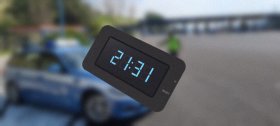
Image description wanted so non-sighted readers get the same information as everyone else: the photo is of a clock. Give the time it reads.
21:31
